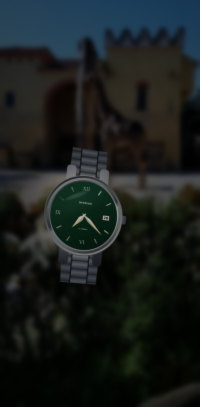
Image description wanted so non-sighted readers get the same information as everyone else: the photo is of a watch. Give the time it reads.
7:22
